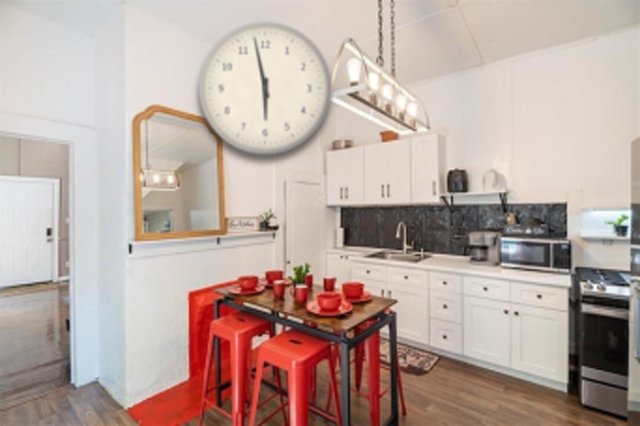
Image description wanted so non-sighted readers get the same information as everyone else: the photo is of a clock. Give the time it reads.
5:58
